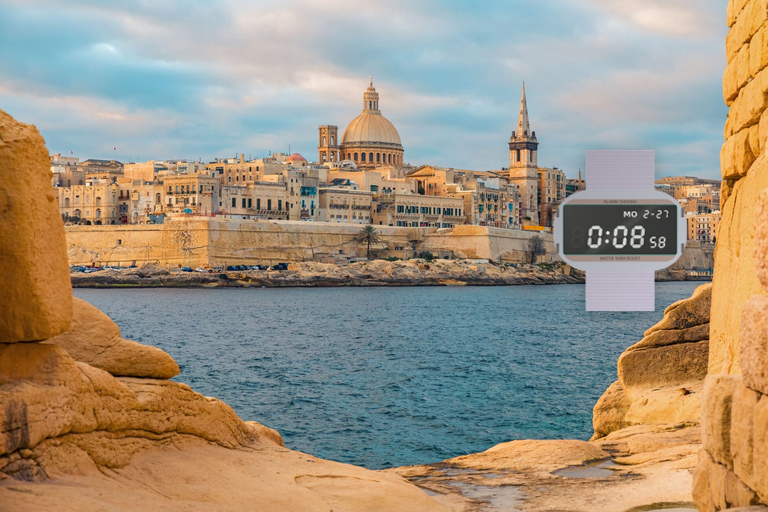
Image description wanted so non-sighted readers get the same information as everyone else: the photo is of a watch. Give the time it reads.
0:08:58
